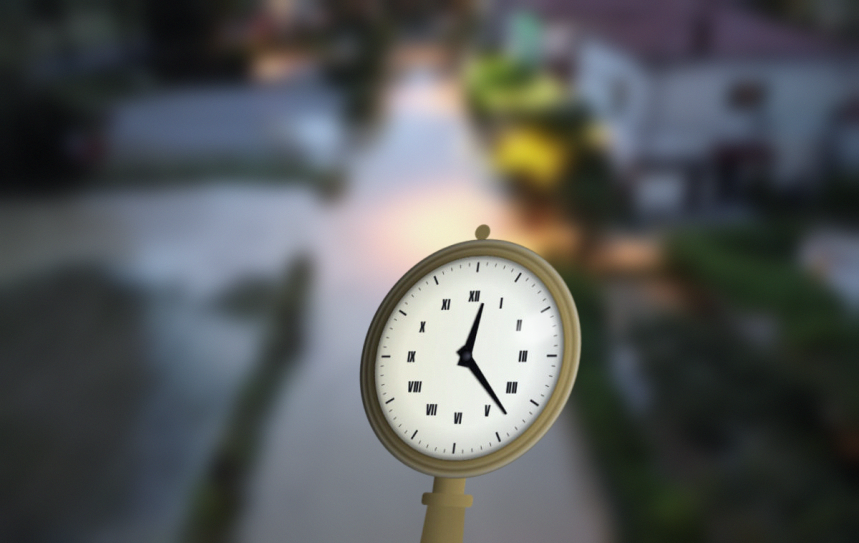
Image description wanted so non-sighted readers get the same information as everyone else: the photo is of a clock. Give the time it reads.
12:23
